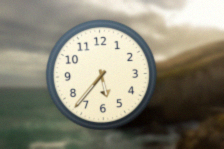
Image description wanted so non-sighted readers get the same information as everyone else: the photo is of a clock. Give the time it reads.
5:37
